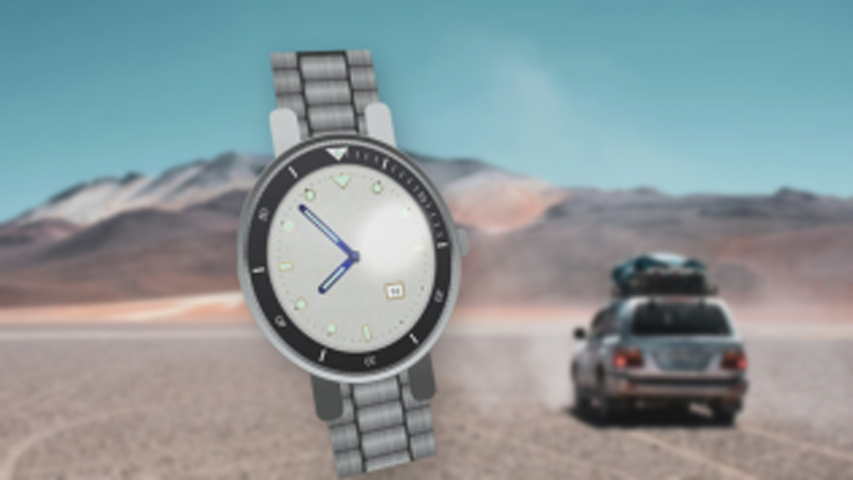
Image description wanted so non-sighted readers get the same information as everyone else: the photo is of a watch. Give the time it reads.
7:53
